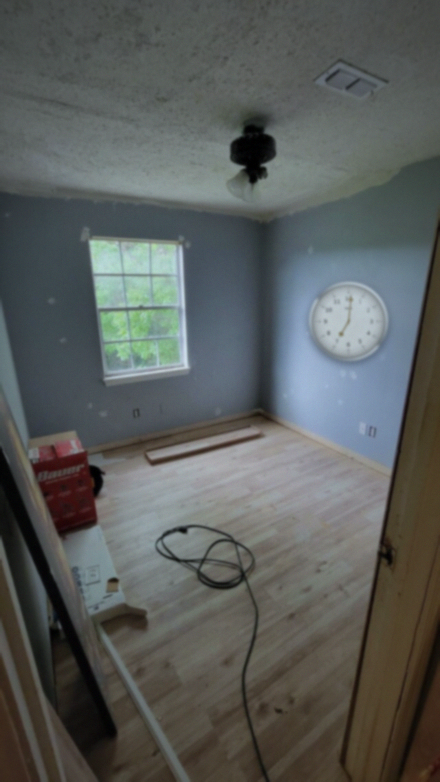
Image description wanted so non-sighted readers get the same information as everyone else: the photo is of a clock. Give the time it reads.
7:01
